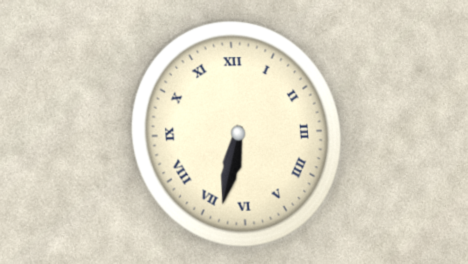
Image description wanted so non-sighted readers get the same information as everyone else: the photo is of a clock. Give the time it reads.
6:33
